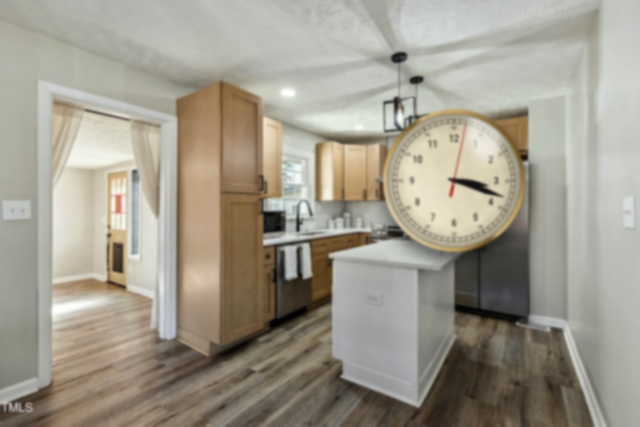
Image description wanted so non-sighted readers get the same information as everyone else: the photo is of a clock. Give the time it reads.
3:18:02
